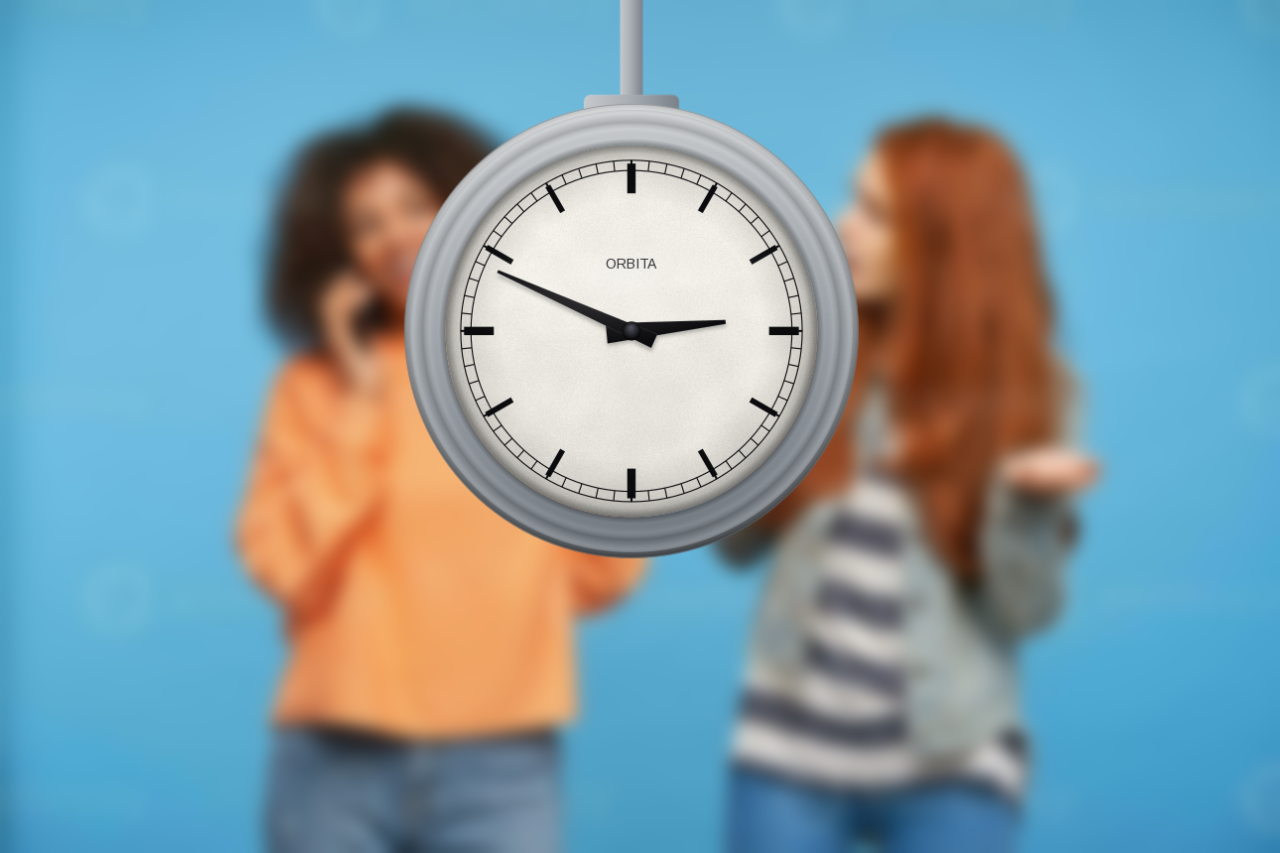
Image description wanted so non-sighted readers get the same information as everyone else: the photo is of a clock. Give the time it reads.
2:49
